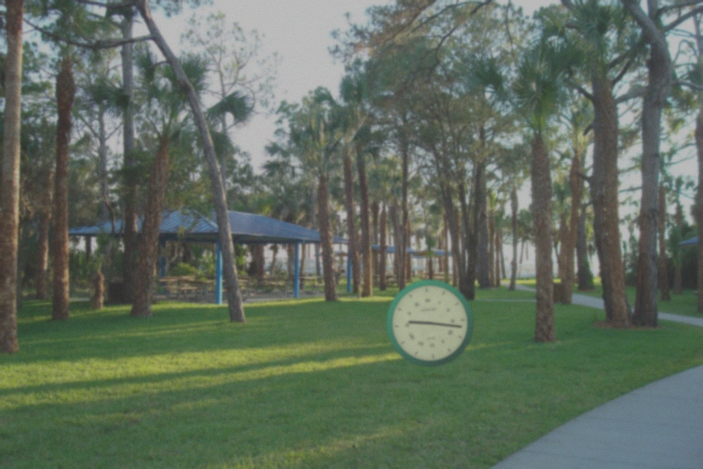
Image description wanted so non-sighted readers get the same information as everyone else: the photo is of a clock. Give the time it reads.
9:17
